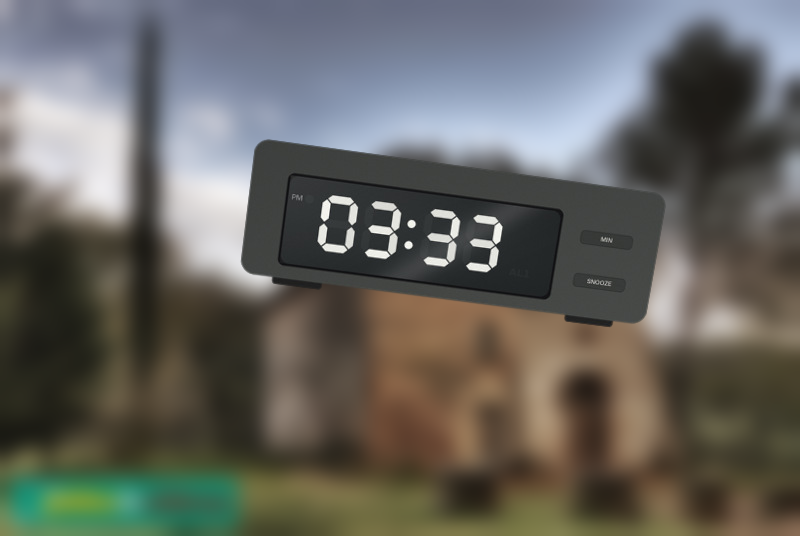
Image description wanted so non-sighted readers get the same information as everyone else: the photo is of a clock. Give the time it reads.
3:33
